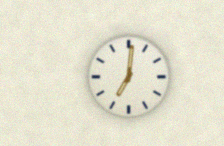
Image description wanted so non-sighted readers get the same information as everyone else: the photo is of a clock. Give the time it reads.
7:01
